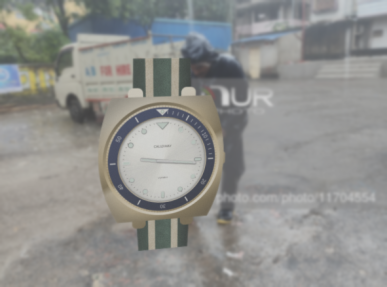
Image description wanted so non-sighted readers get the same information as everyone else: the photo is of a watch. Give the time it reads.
9:16
